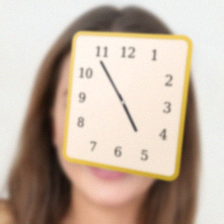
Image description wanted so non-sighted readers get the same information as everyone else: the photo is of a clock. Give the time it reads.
4:54
